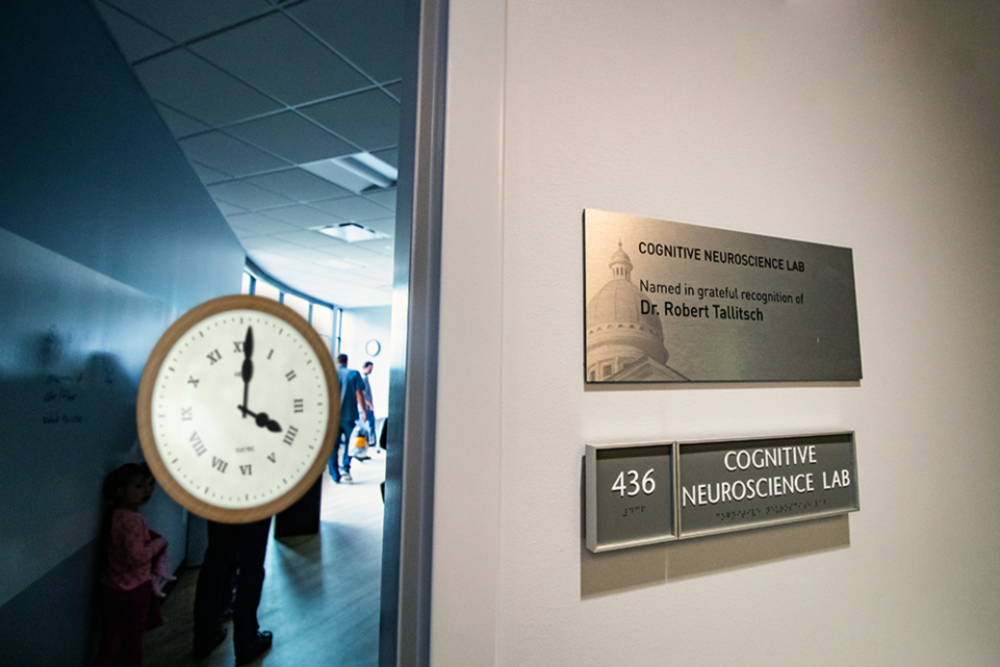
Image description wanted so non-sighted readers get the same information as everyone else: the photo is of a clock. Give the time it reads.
4:01
